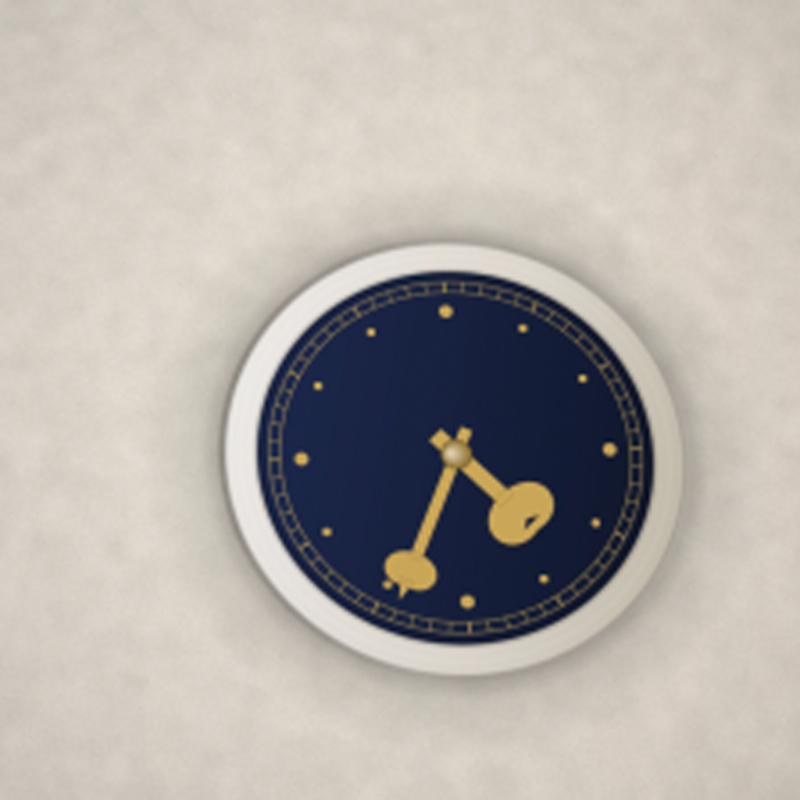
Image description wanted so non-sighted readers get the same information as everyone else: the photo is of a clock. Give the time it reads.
4:34
